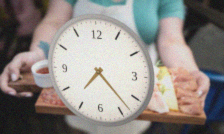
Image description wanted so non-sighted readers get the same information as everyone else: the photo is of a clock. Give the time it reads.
7:23
